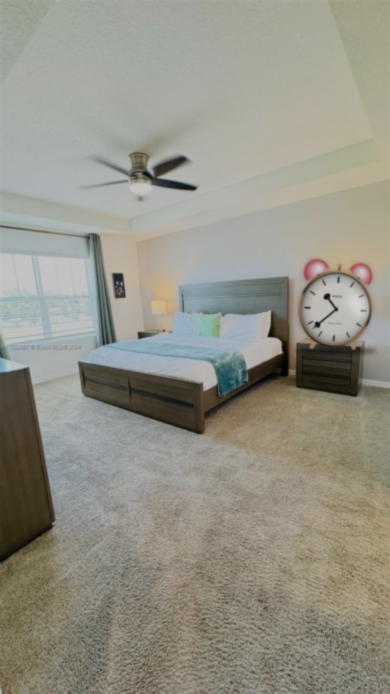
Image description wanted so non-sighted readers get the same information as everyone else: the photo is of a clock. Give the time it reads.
10:38
